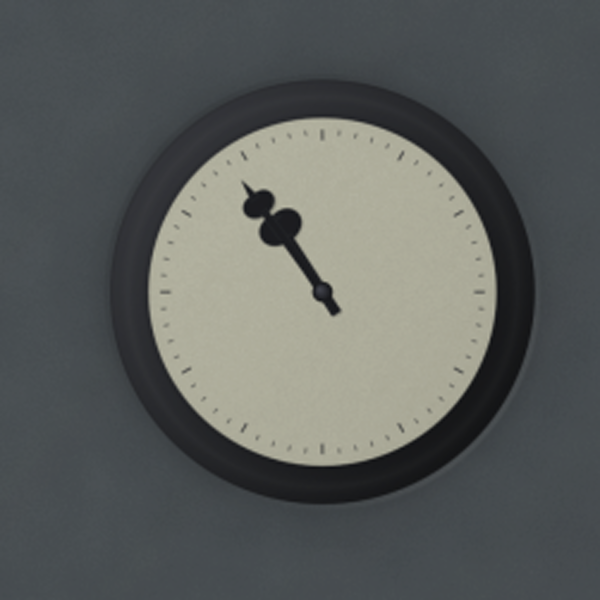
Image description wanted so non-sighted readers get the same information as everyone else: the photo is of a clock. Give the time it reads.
10:54
